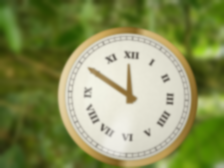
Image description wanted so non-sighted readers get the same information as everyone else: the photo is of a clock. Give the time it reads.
11:50
